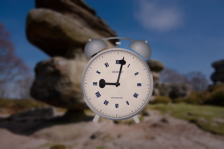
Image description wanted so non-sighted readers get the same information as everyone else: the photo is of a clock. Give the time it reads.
9:02
